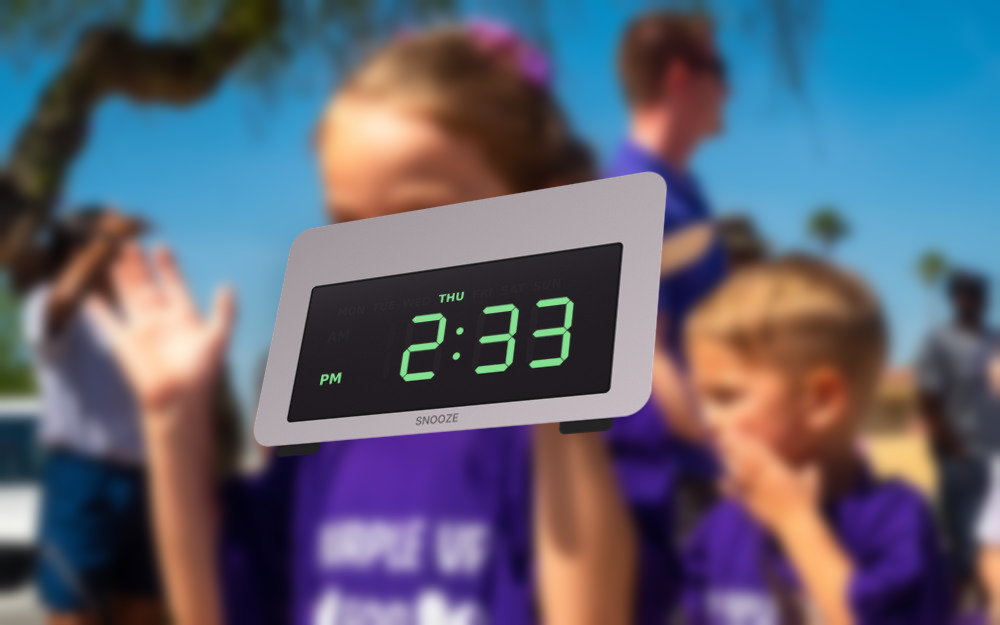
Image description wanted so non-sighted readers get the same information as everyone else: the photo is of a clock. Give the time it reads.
2:33
